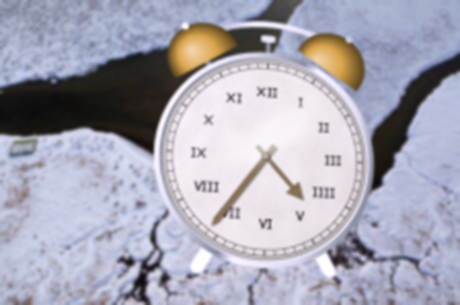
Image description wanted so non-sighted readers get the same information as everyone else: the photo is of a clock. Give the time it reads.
4:36
